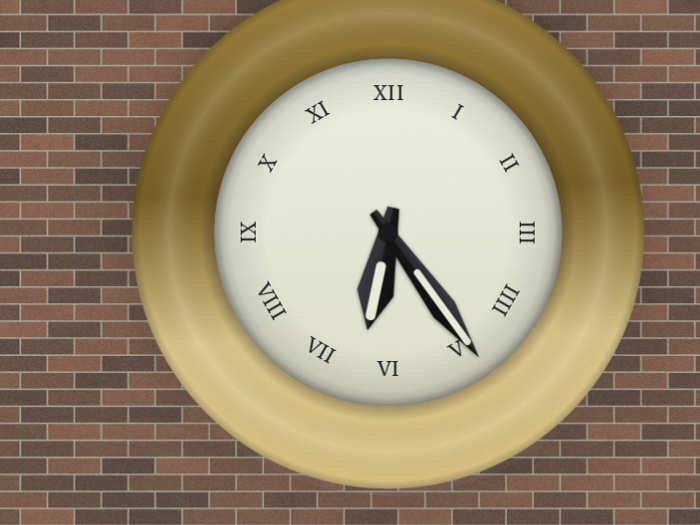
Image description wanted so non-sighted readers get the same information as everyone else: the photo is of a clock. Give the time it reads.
6:24
